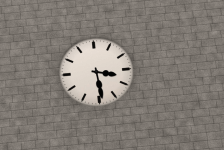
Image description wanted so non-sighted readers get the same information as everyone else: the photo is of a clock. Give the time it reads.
3:29
